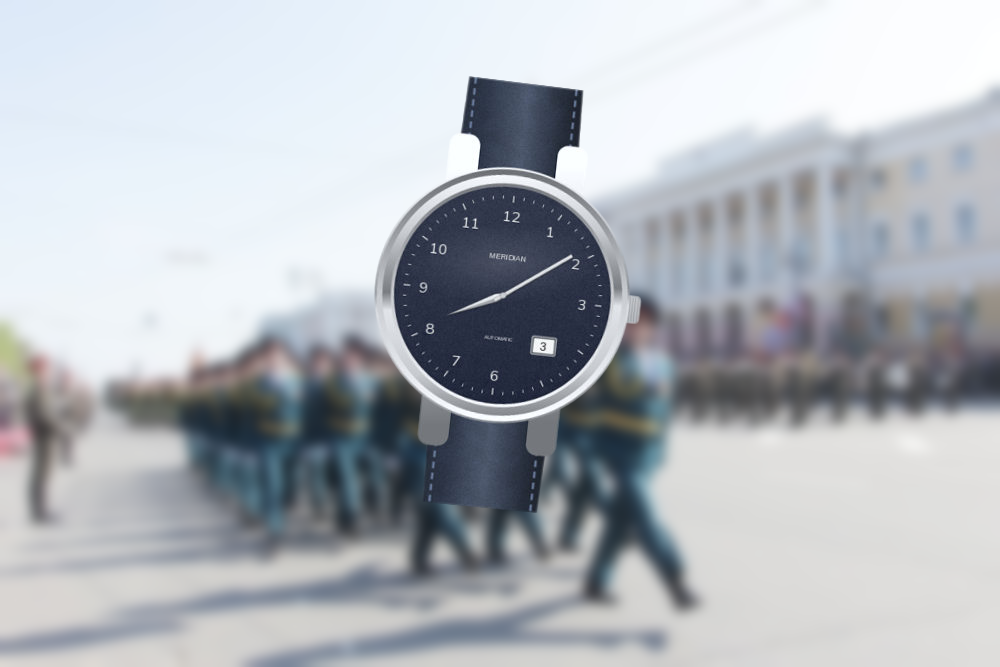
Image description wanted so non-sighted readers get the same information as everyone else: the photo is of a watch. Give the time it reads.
8:09
